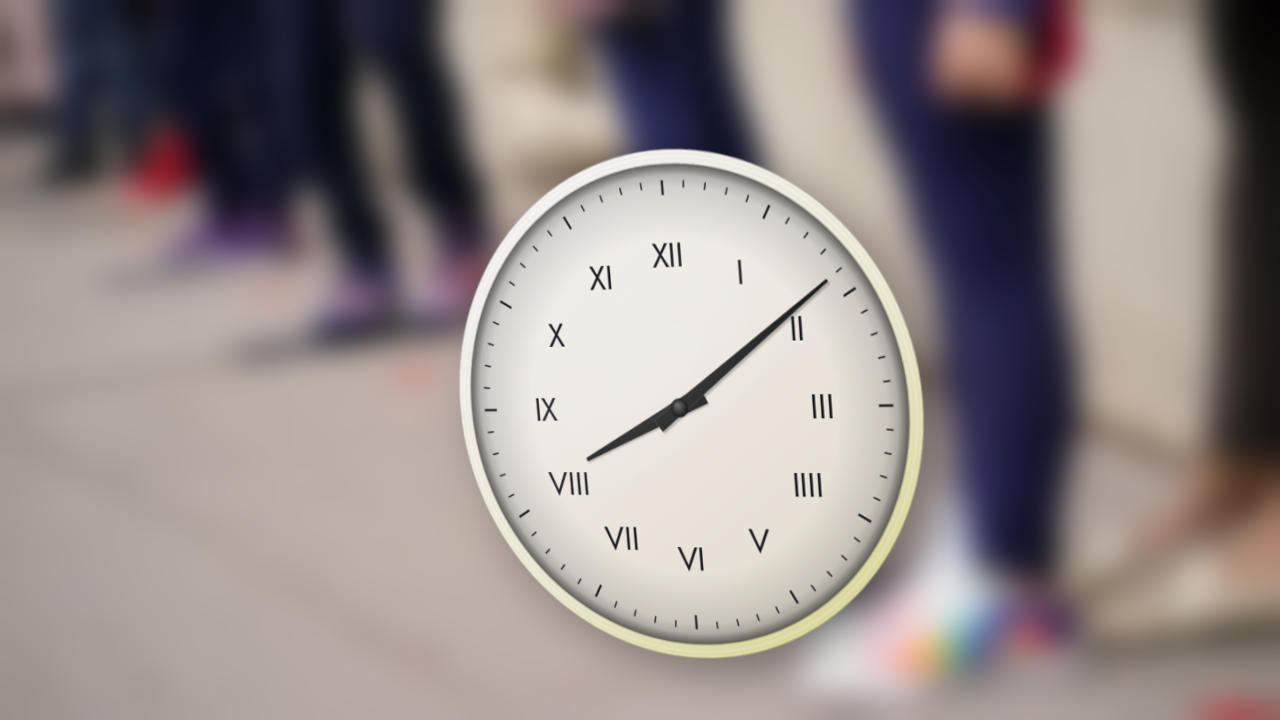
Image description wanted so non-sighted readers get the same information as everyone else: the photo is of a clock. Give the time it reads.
8:09
